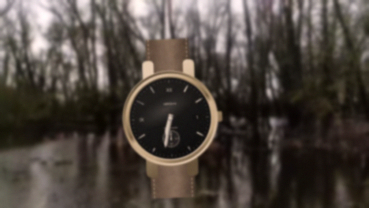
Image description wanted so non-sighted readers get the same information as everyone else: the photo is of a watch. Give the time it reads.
6:32
